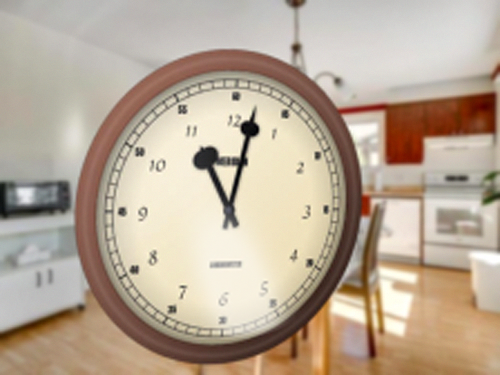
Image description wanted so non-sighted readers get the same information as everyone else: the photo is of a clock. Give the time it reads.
11:02
